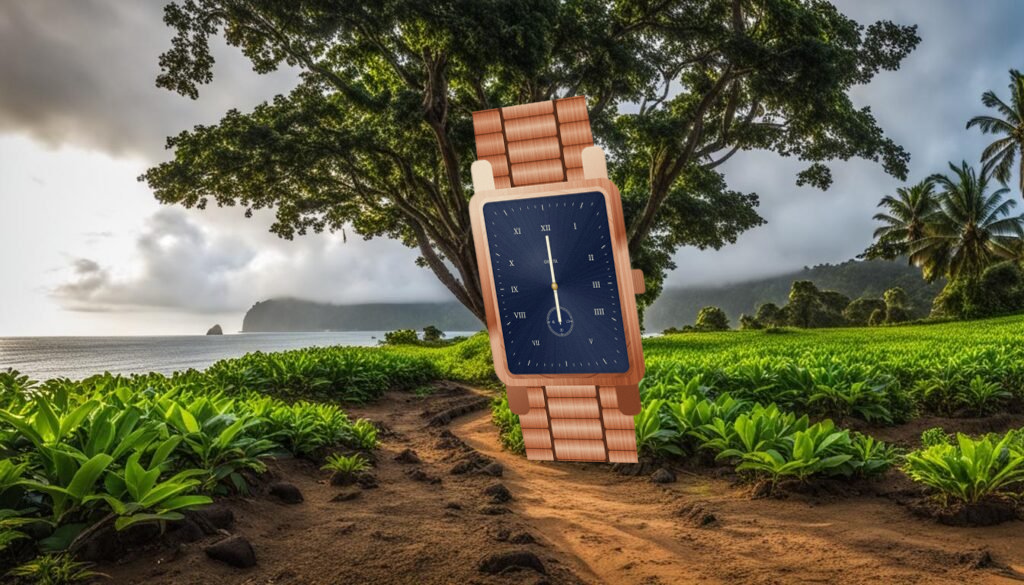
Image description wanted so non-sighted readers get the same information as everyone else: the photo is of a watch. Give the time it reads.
6:00
